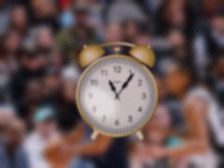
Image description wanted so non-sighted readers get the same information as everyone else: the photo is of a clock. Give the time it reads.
11:06
